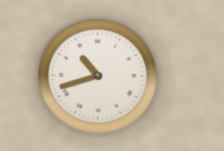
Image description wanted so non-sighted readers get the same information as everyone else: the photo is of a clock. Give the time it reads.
10:42
